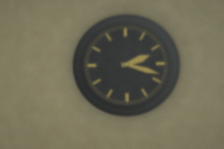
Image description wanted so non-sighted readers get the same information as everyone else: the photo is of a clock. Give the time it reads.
2:18
